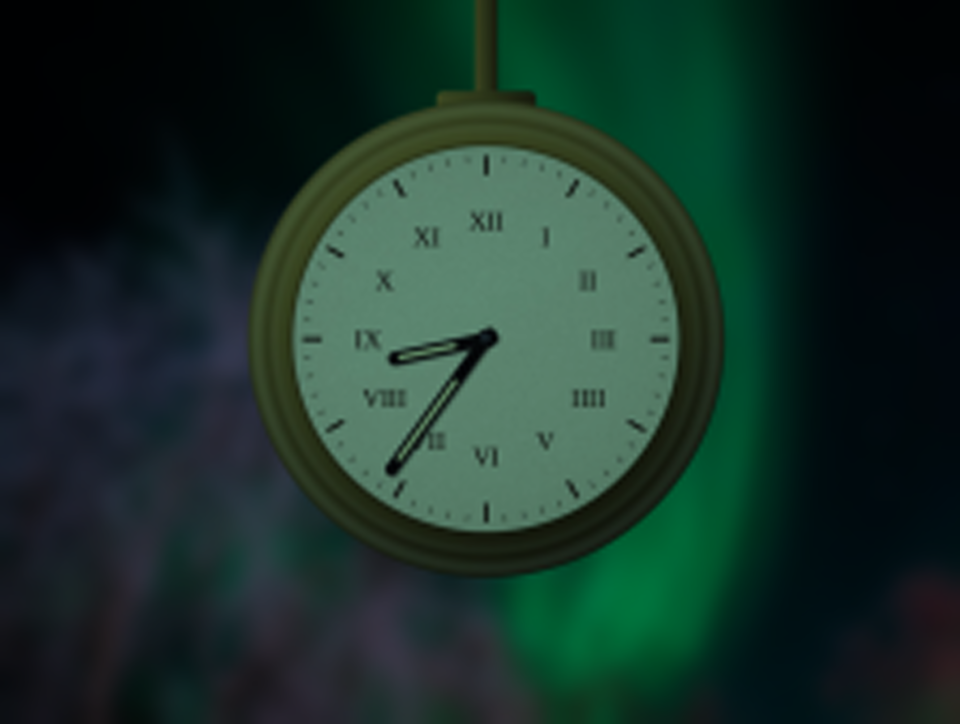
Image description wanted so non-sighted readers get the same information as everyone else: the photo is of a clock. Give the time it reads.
8:36
